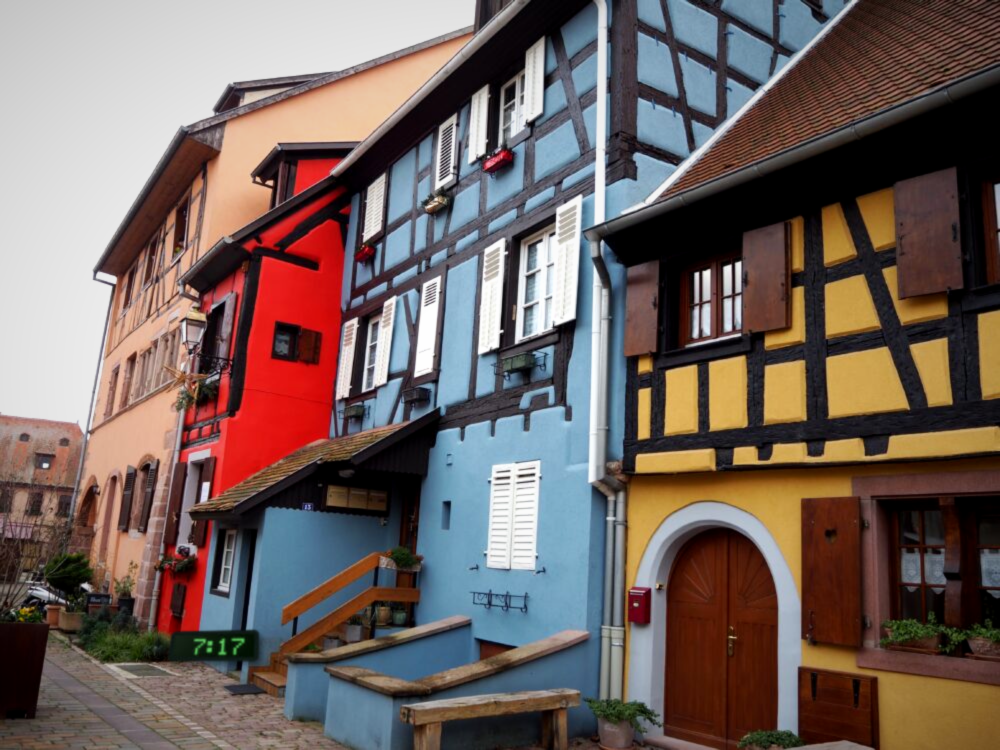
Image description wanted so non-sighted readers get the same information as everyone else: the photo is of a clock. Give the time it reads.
7:17
